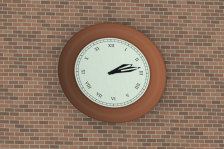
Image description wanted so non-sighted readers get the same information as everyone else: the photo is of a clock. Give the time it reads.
2:13
